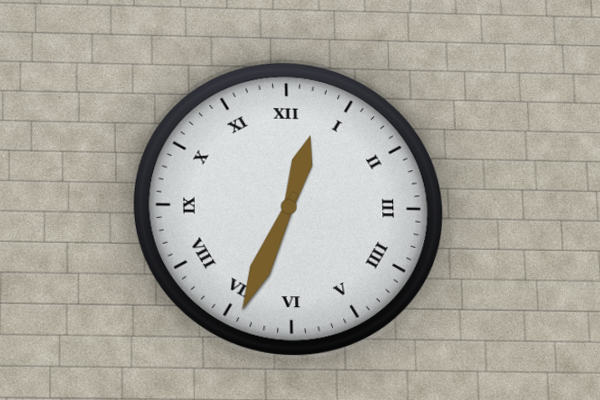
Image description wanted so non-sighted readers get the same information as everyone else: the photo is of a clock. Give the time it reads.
12:34
